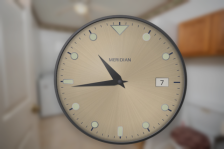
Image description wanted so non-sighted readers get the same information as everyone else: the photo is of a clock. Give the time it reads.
10:44
